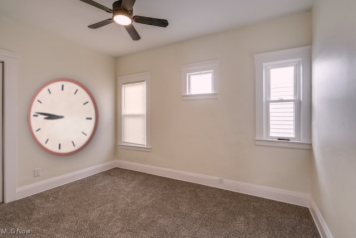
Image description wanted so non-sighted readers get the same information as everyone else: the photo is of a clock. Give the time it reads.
8:46
